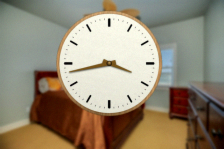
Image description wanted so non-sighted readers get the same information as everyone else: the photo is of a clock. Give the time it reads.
3:43
